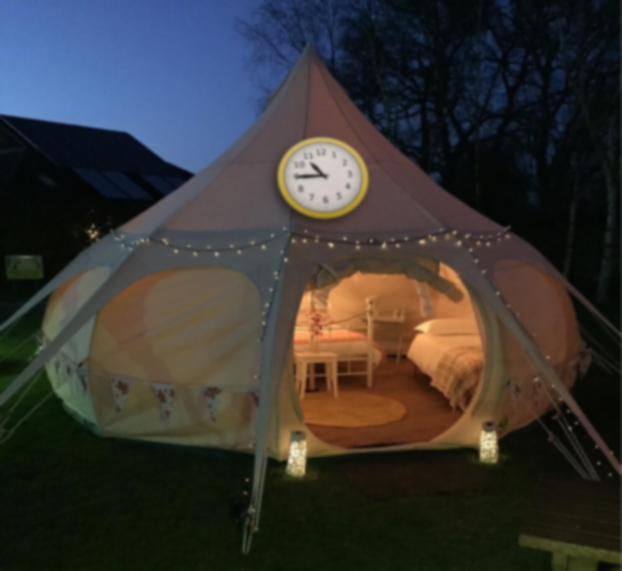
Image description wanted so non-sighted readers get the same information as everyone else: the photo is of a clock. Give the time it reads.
10:45
